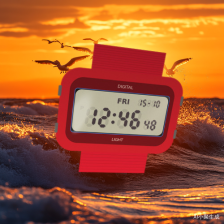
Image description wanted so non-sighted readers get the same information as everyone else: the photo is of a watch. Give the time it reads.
12:46:48
